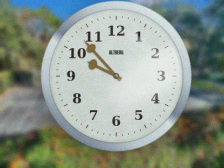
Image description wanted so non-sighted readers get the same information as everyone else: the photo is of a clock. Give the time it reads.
9:53
